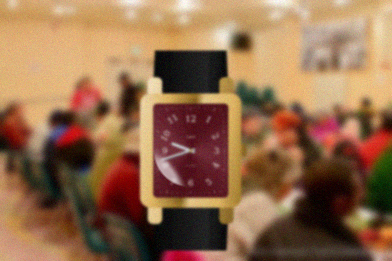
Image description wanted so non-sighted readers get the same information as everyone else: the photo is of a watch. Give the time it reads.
9:42
